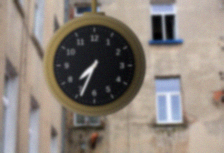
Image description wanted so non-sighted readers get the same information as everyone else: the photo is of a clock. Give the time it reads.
7:34
